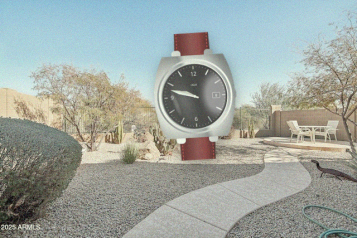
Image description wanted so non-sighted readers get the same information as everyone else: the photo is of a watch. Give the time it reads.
9:48
